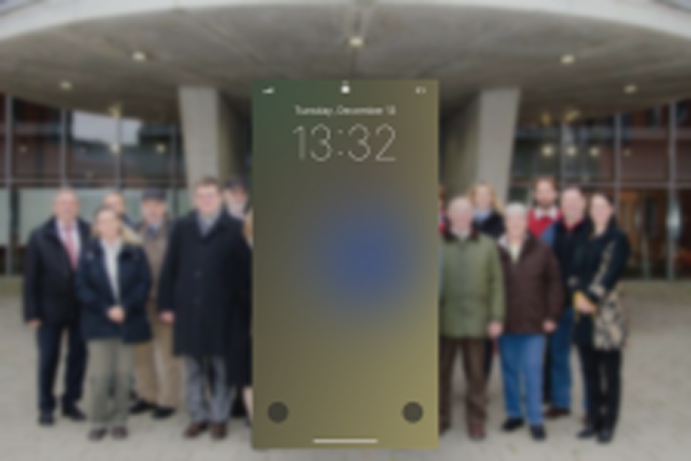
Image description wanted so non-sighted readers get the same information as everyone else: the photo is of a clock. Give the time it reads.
13:32
